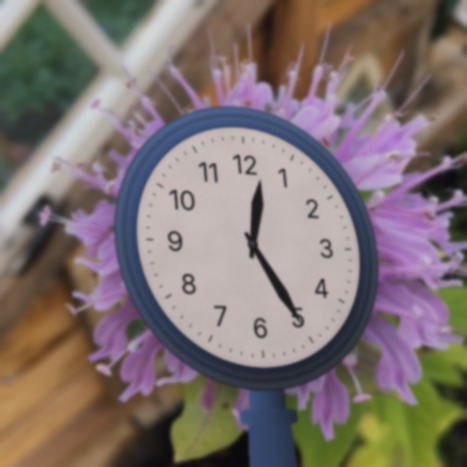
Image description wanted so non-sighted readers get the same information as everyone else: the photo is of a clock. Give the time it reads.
12:25
